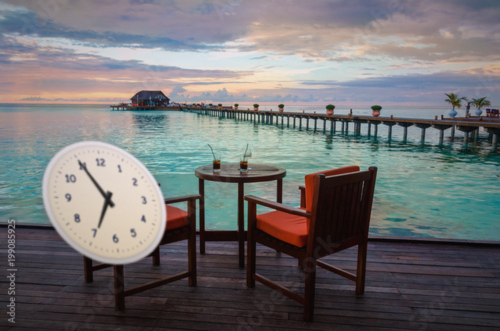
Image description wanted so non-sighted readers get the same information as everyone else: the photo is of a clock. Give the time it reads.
6:55
